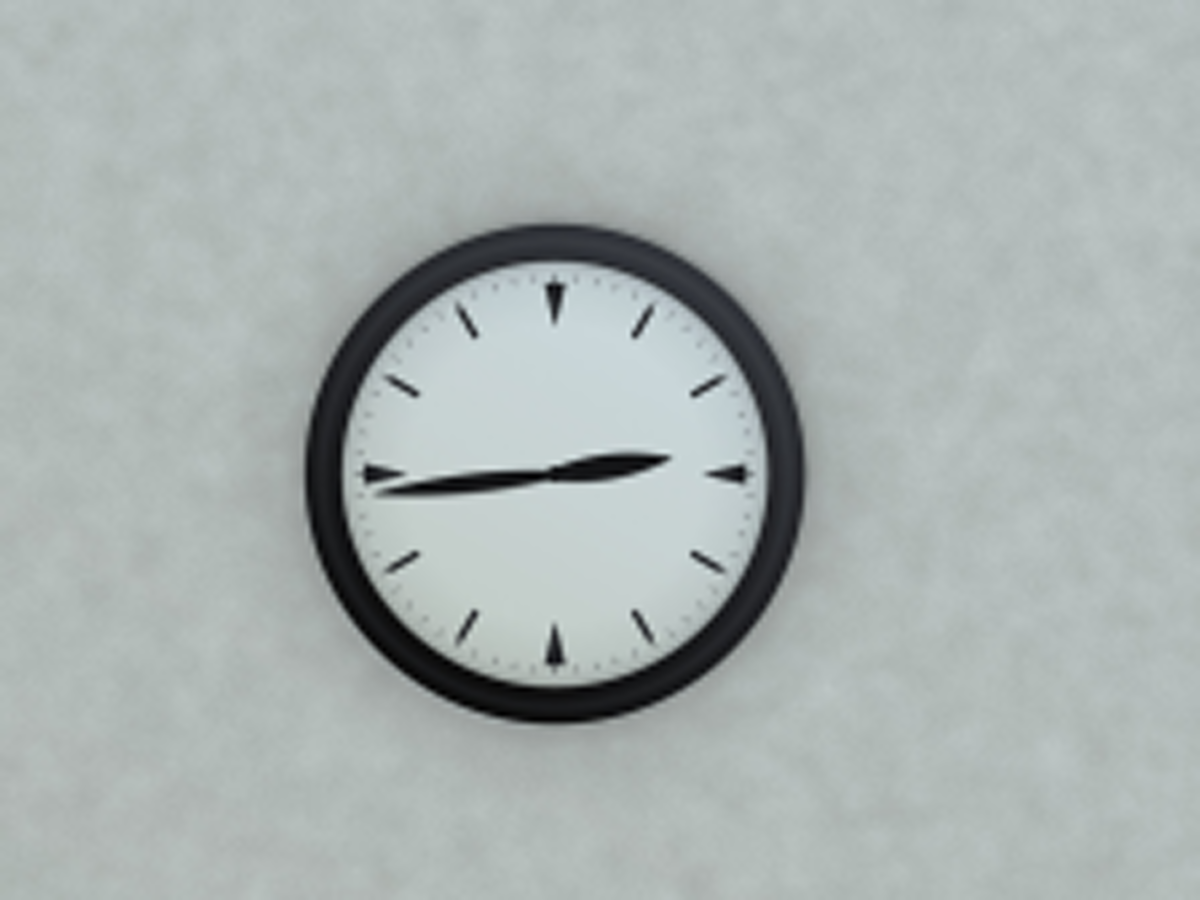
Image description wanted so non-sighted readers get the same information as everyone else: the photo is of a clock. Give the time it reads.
2:44
